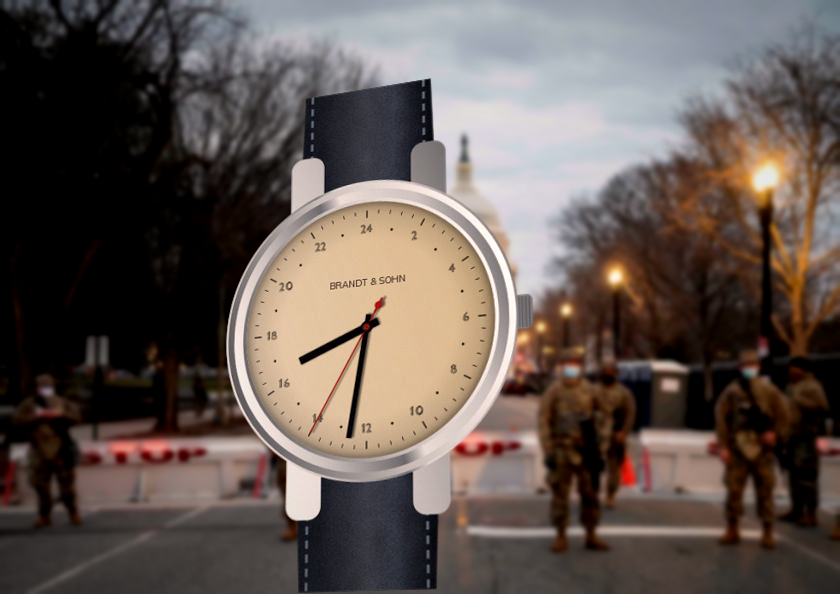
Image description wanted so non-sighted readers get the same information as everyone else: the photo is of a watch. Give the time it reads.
16:31:35
